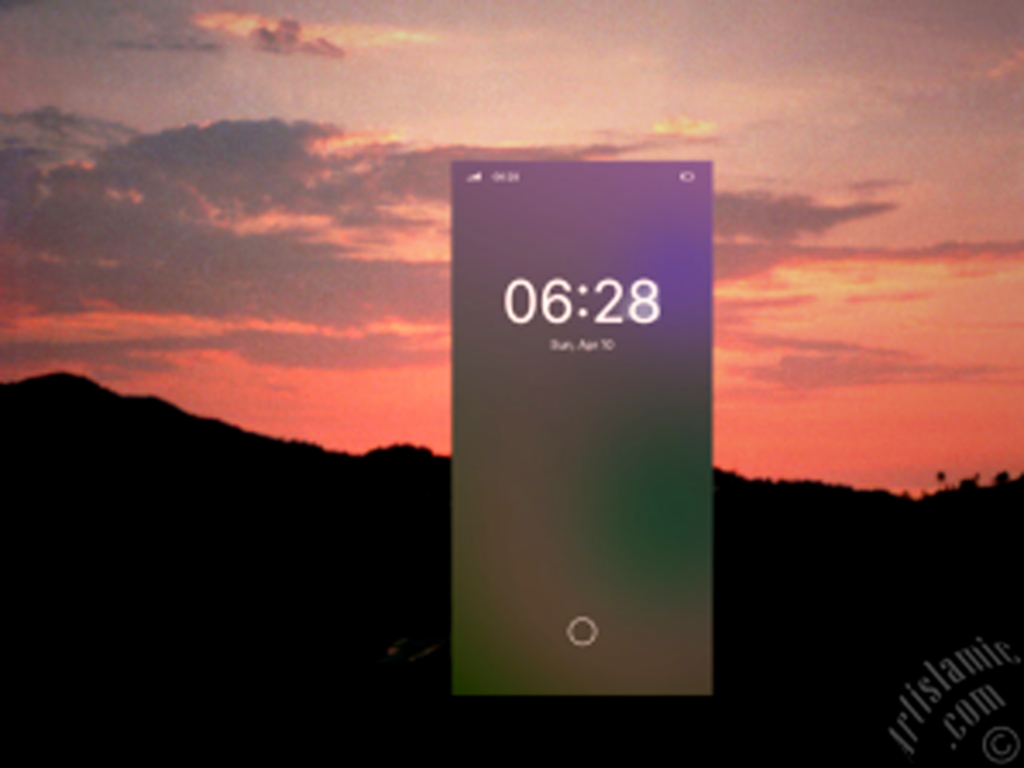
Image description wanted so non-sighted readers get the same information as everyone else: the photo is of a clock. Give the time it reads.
6:28
